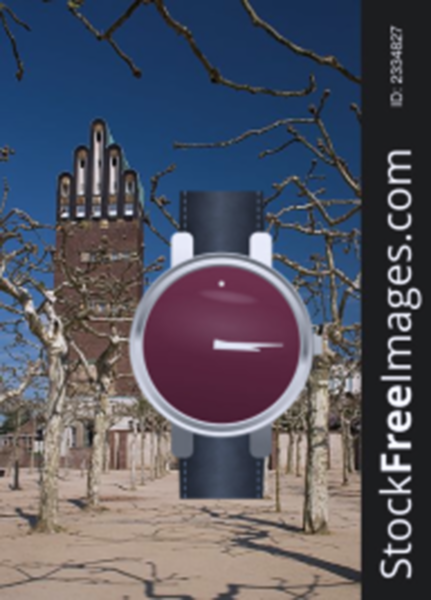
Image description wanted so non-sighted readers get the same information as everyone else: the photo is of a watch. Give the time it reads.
3:15
